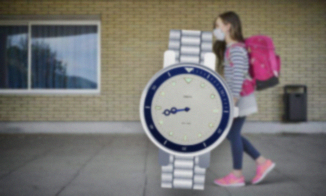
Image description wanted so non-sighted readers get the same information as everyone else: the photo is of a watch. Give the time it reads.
8:43
